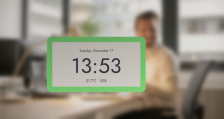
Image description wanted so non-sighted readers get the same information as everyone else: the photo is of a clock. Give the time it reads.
13:53
